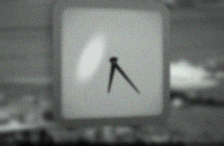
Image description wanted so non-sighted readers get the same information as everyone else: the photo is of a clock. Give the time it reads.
6:23
